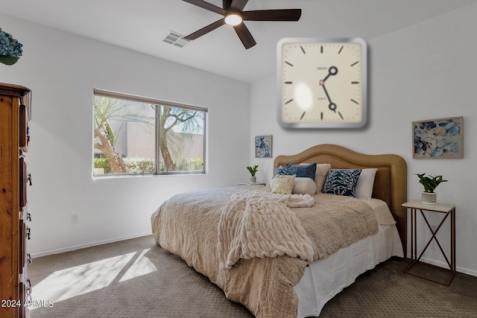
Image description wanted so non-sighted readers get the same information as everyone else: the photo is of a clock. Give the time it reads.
1:26
